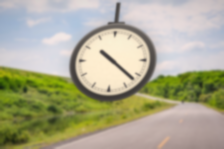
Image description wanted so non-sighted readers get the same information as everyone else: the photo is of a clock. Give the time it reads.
10:22
